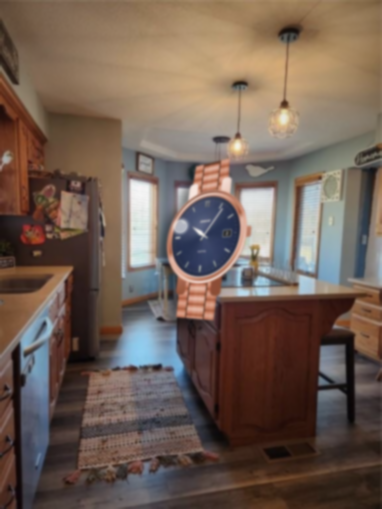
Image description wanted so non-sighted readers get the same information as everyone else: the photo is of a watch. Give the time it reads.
10:06
